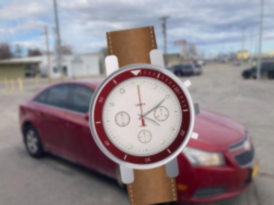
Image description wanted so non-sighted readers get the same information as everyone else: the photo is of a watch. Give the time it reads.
4:10
